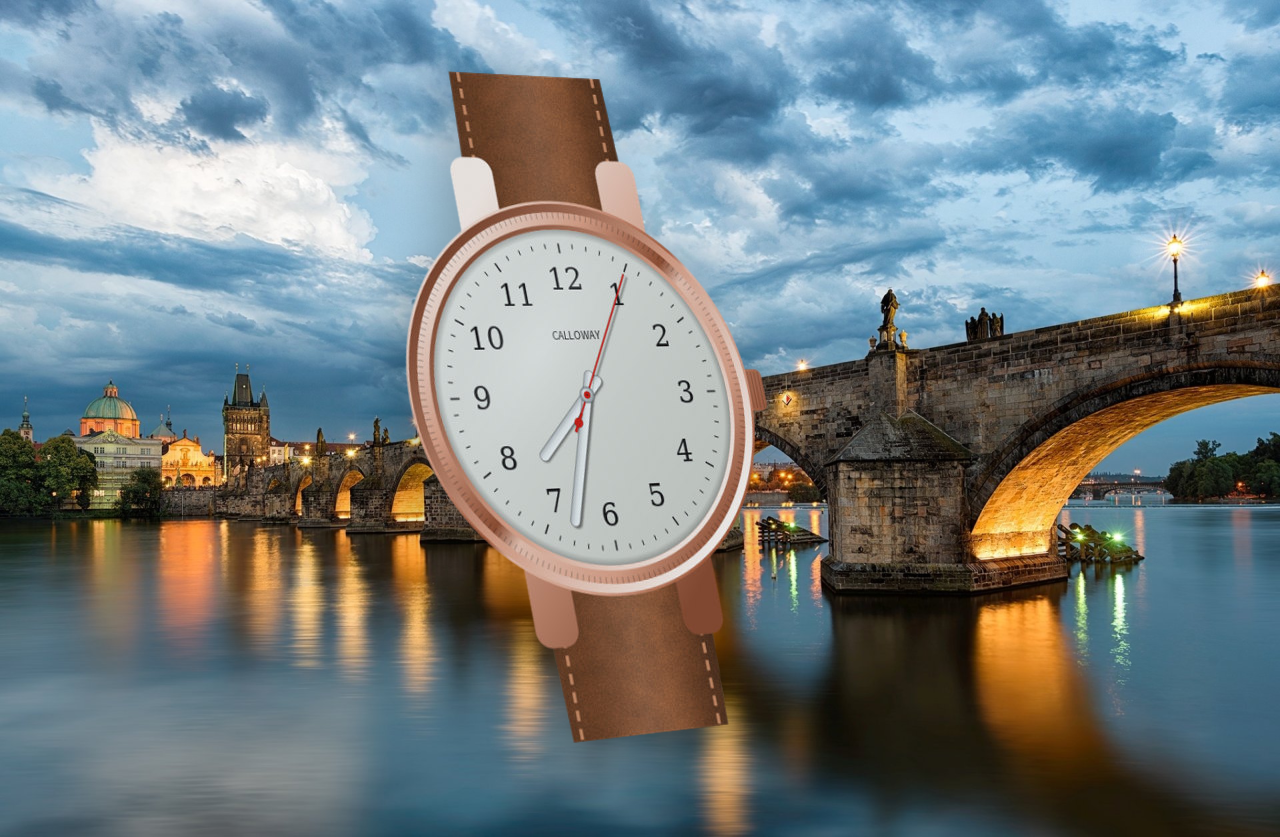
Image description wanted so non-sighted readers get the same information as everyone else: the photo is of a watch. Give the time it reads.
7:33:05
